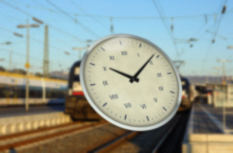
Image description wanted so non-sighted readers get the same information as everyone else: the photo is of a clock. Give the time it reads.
10:09
